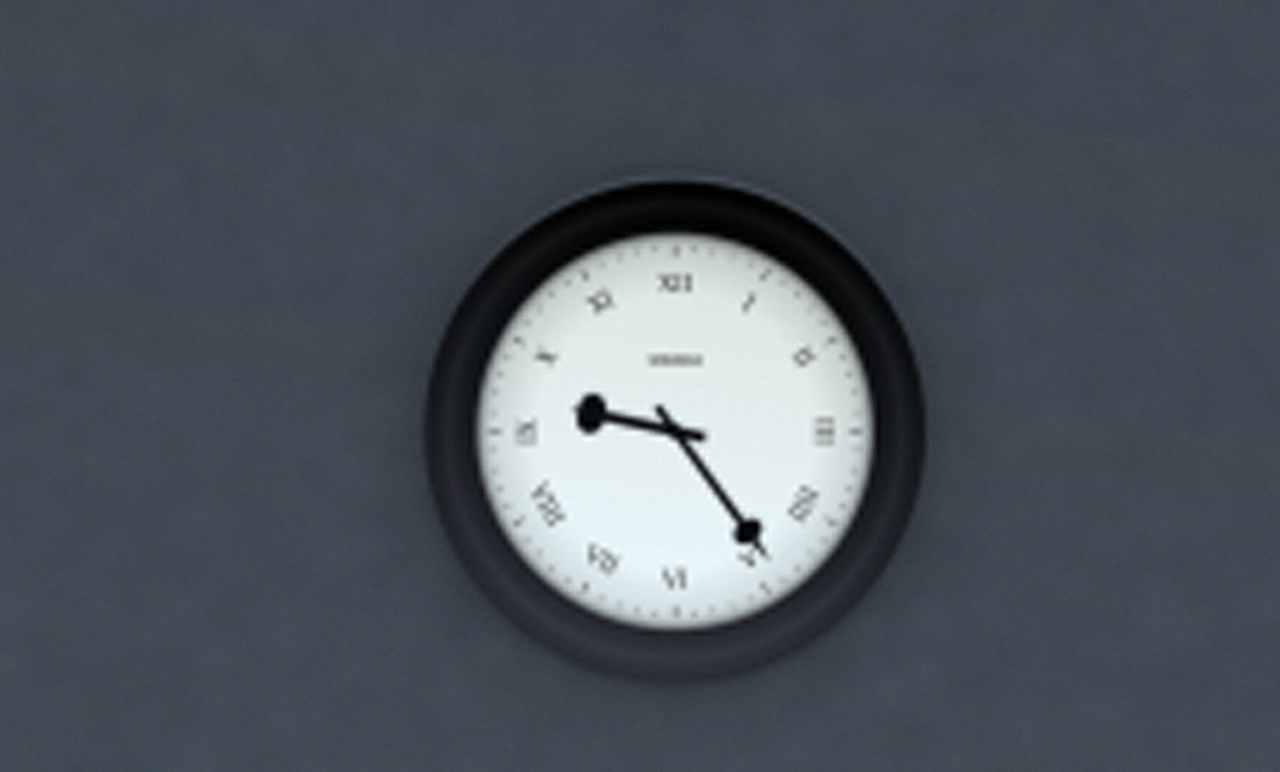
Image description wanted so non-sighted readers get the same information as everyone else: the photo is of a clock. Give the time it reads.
9:24
